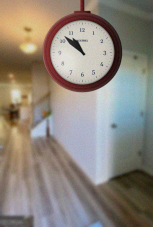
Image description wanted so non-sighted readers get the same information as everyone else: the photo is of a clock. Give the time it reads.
10:52
